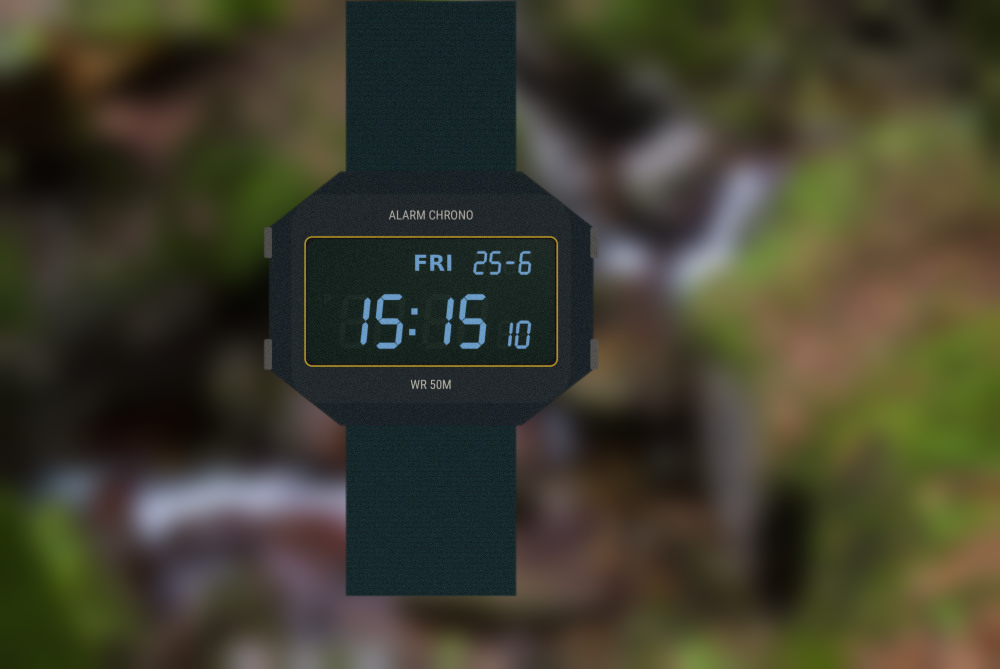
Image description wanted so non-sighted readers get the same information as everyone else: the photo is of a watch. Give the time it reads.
15:15:10
